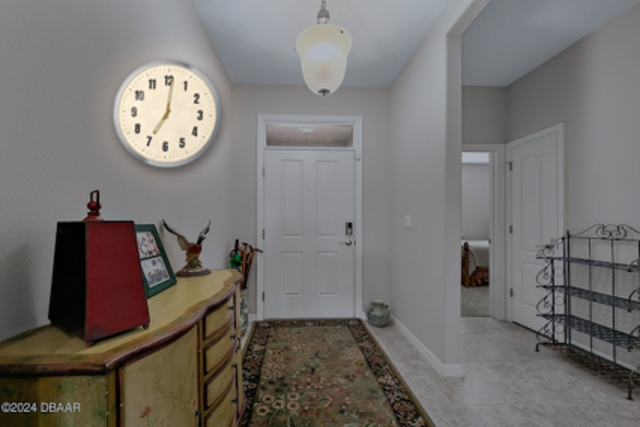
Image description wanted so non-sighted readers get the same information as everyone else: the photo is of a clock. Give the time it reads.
7:01
